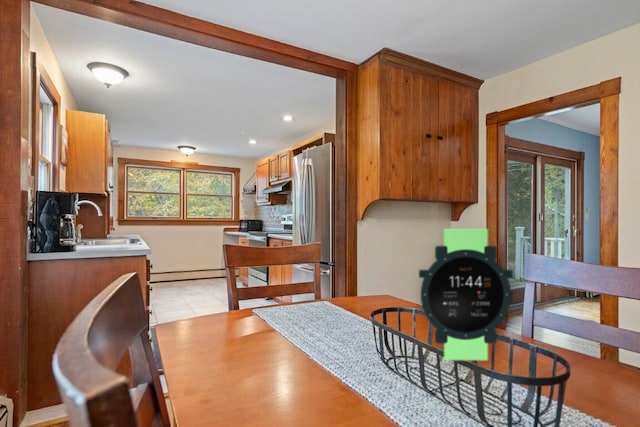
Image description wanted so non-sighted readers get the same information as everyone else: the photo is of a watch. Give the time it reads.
11:44
